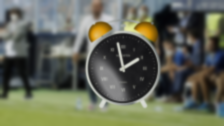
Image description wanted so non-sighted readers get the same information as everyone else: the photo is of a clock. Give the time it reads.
1:58
